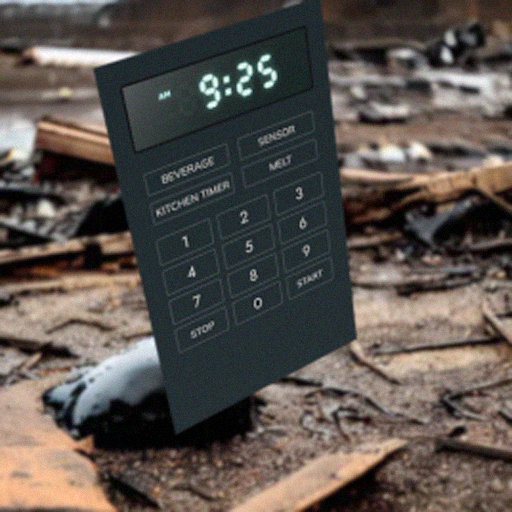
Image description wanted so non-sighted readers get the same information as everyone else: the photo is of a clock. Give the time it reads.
9:25
